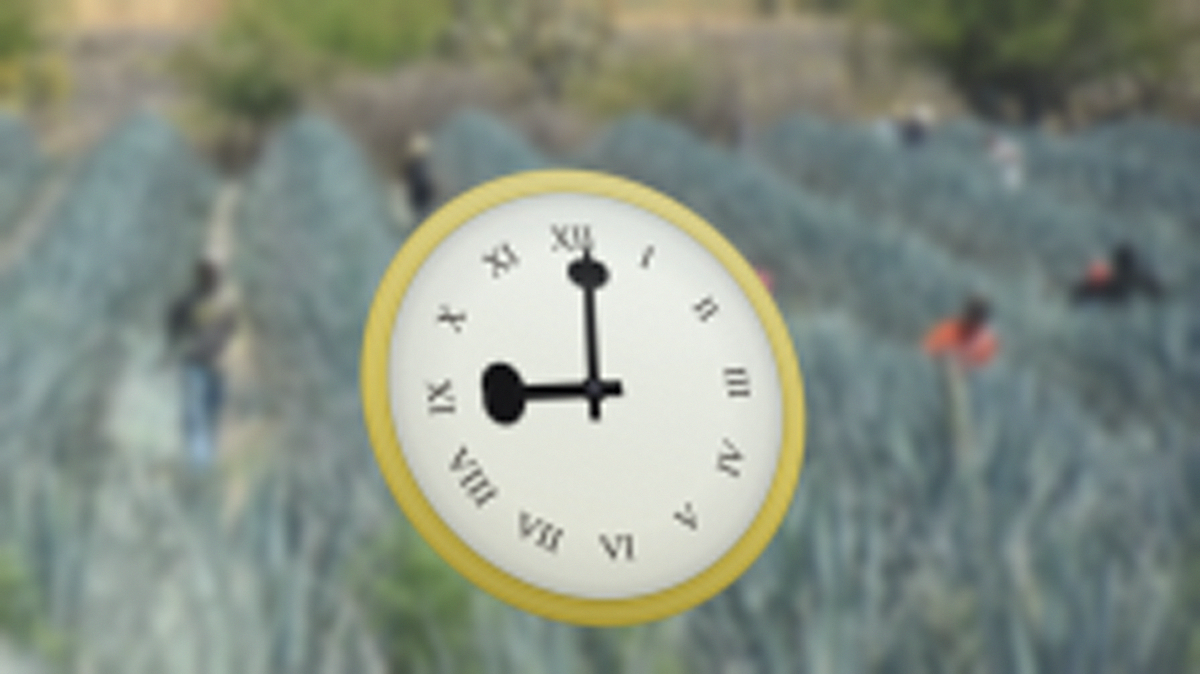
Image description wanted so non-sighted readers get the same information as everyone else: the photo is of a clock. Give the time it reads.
9:01
